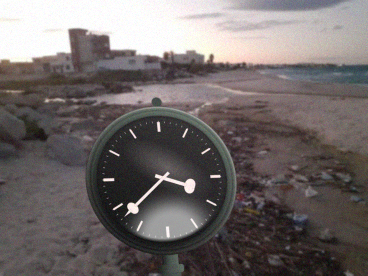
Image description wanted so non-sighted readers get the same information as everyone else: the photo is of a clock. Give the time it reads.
3:38
